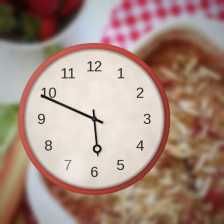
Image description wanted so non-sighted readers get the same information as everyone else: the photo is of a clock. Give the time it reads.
5:49
